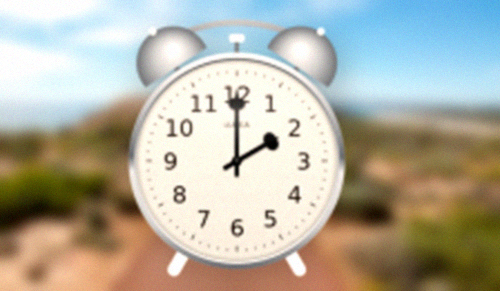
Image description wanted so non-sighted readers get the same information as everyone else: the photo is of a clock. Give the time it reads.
2:00
